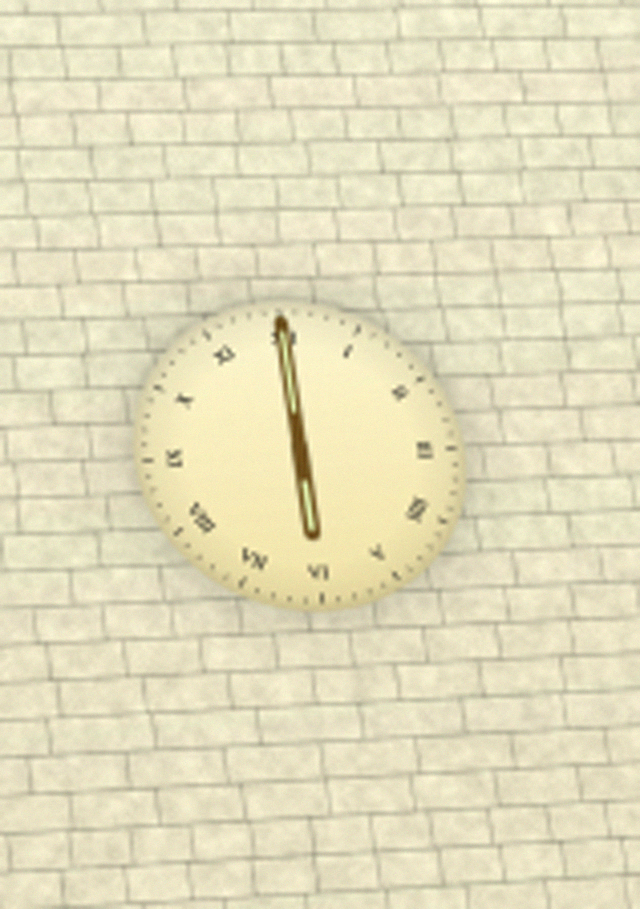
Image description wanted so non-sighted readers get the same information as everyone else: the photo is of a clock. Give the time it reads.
6:00
